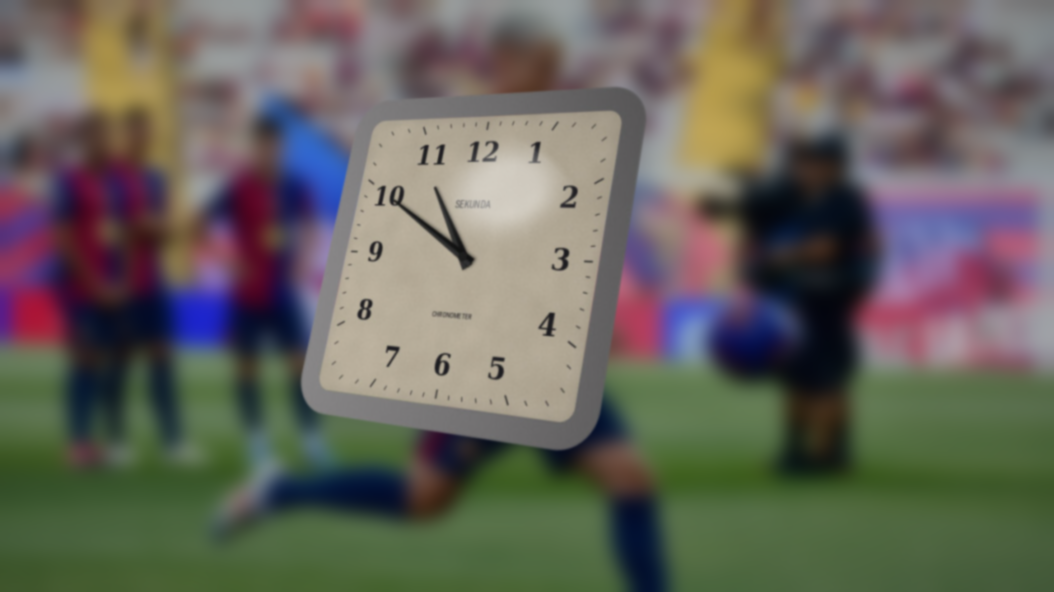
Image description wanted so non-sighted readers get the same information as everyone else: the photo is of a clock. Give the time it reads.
10:50
